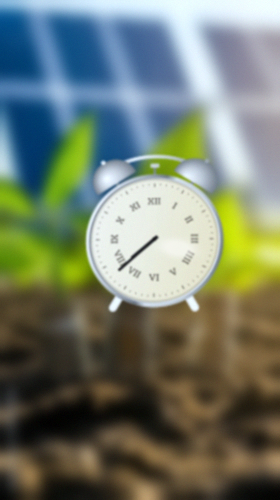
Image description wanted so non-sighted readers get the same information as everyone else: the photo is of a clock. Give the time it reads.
7:38
